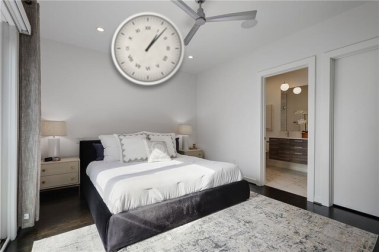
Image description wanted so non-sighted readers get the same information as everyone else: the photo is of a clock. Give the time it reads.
1:07
